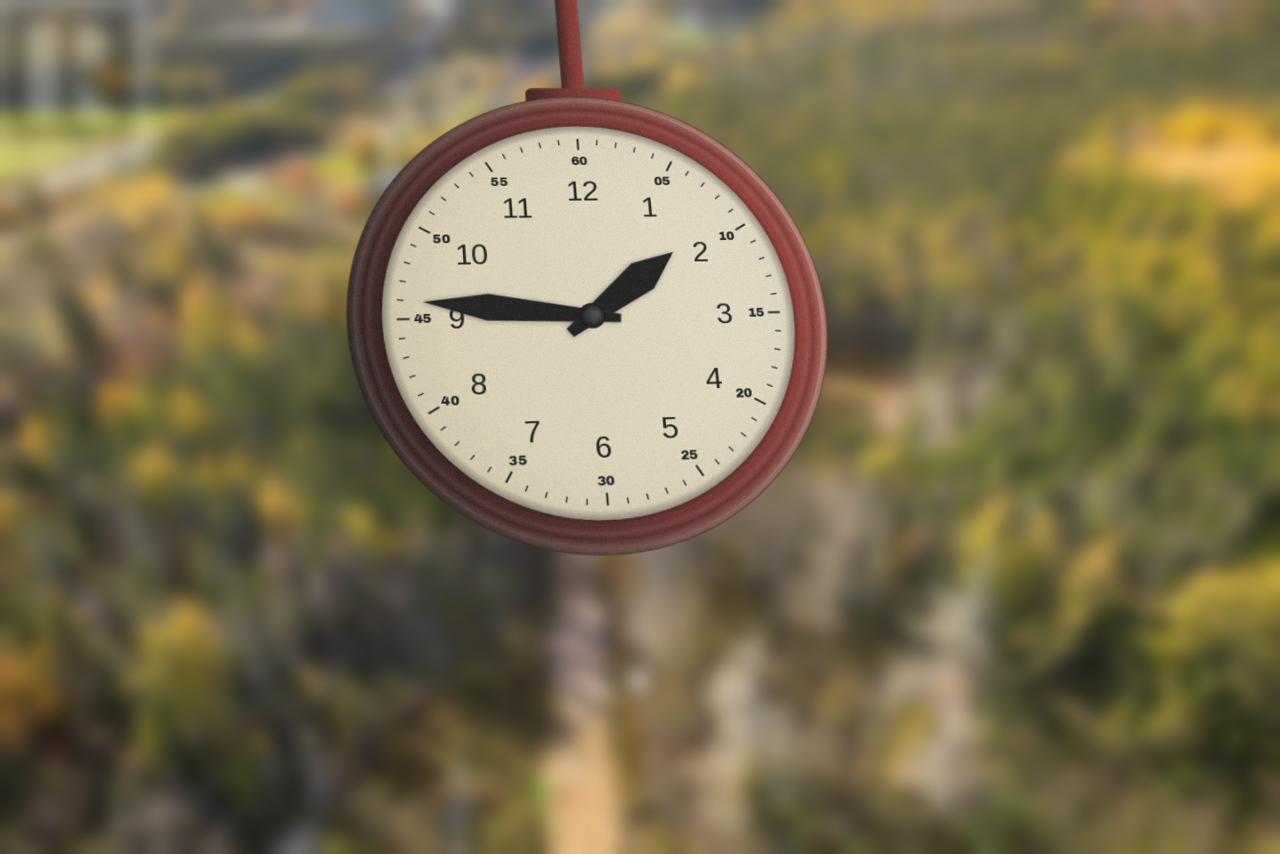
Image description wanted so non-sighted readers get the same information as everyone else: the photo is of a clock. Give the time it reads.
1:46
